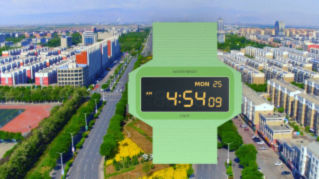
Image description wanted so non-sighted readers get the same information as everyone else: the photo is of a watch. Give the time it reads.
4:54:09
